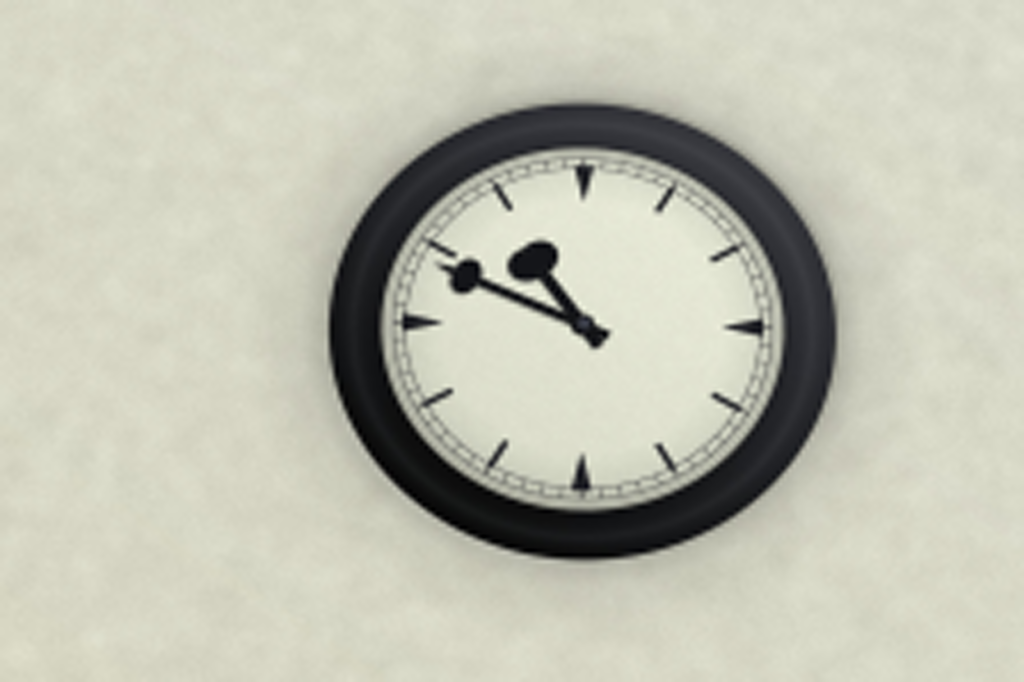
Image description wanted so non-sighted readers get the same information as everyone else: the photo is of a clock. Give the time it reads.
10:49
